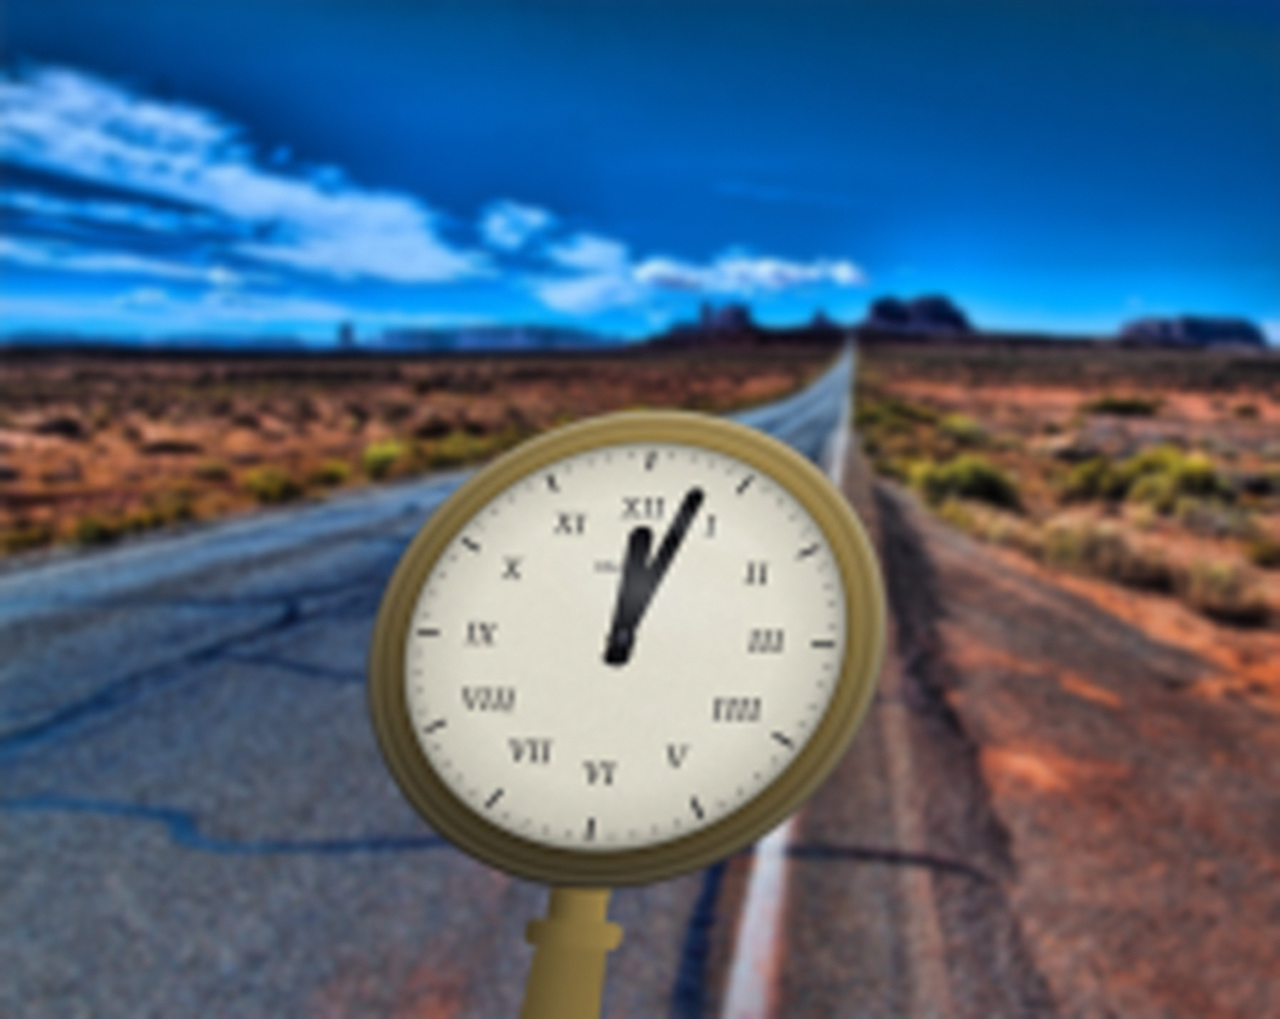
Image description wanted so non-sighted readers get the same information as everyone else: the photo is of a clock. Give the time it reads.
12:03
